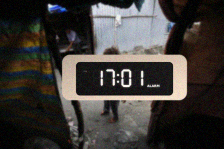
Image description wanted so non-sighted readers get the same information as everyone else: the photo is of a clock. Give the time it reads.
17:01
